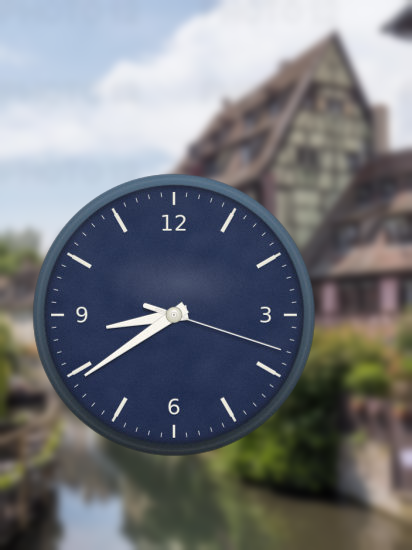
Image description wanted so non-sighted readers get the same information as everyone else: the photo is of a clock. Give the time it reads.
8:39:18
